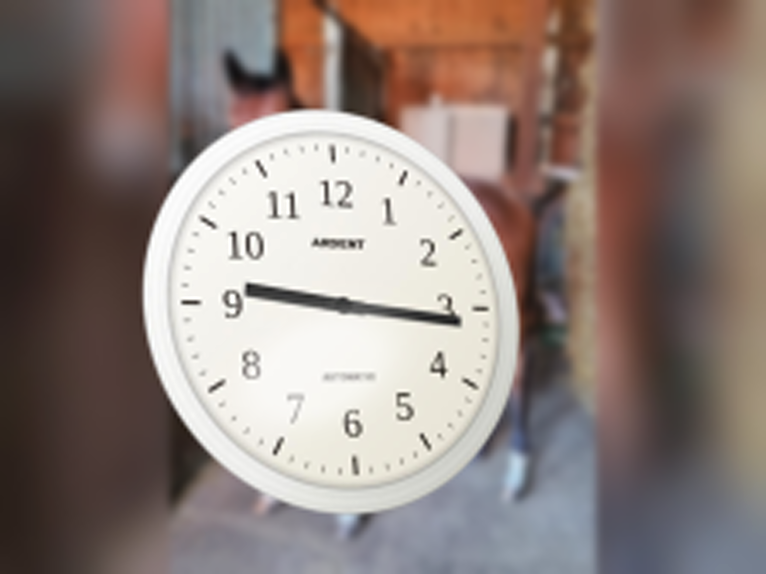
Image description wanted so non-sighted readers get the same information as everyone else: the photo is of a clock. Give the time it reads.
9:16
